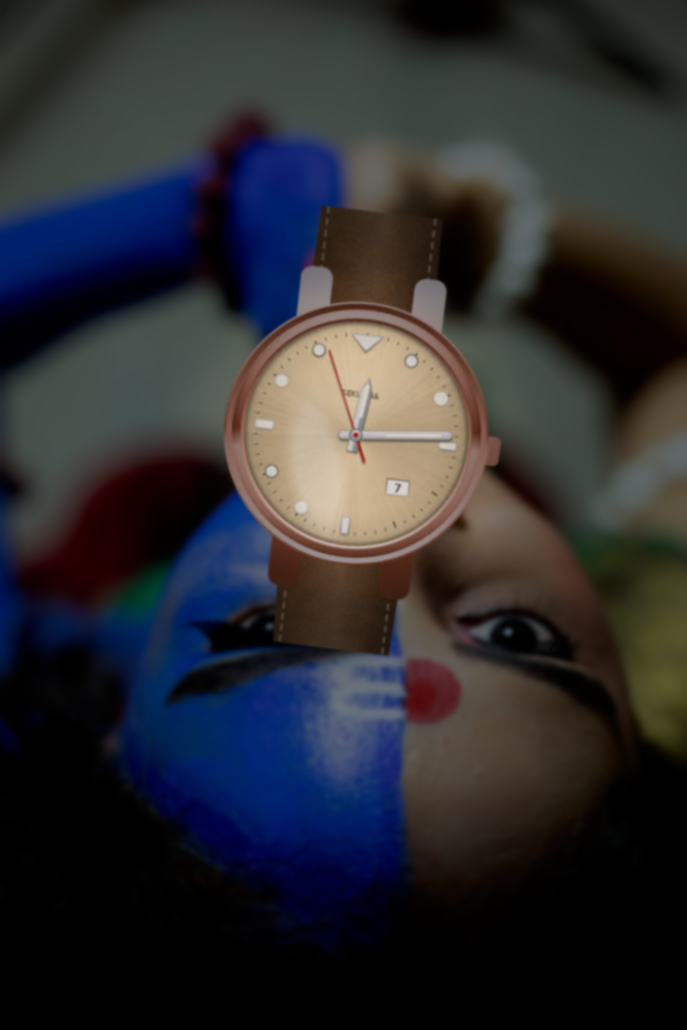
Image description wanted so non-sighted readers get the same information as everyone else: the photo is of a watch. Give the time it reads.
12:13:56
